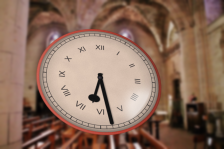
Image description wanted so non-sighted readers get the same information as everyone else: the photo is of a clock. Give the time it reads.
6:28
